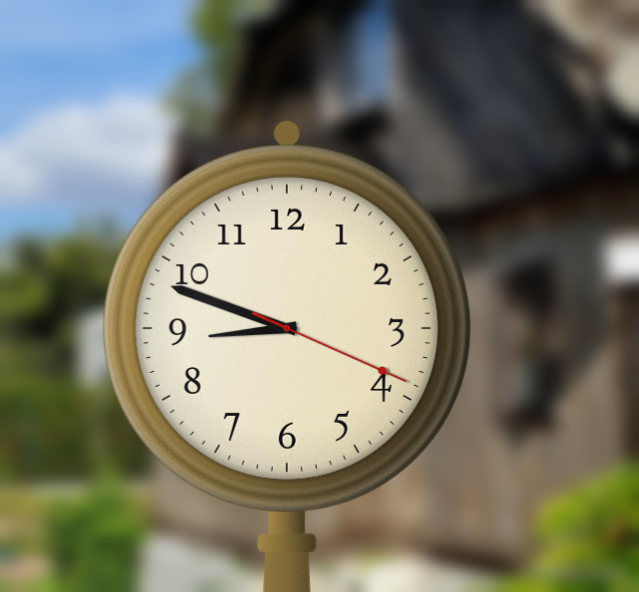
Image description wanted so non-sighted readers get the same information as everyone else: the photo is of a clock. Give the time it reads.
8:48:19
